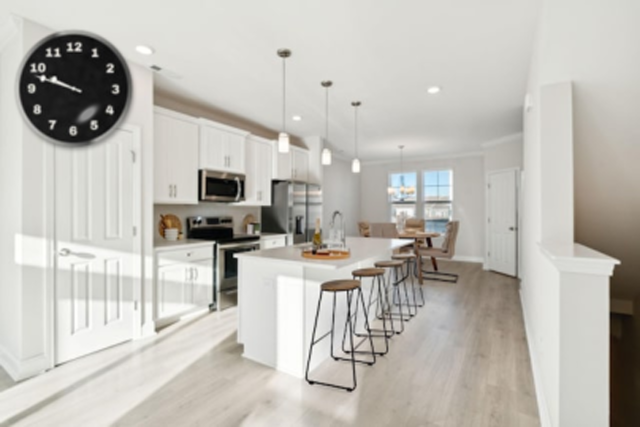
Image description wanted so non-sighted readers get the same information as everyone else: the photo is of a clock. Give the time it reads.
9:48
